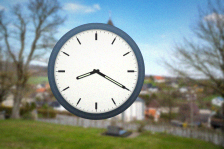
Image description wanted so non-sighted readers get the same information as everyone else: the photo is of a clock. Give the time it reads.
8:20
